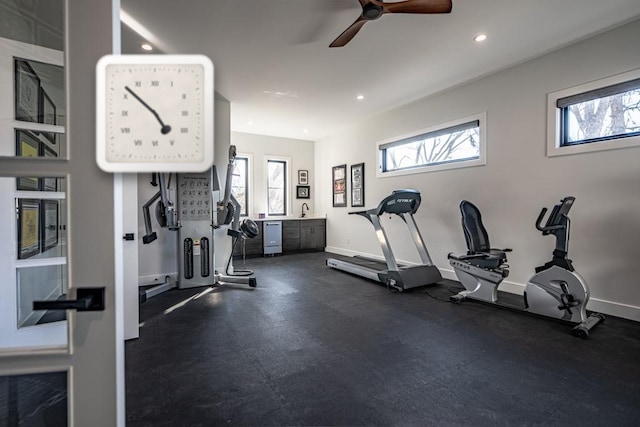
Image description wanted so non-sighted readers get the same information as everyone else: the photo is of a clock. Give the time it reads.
4:52
